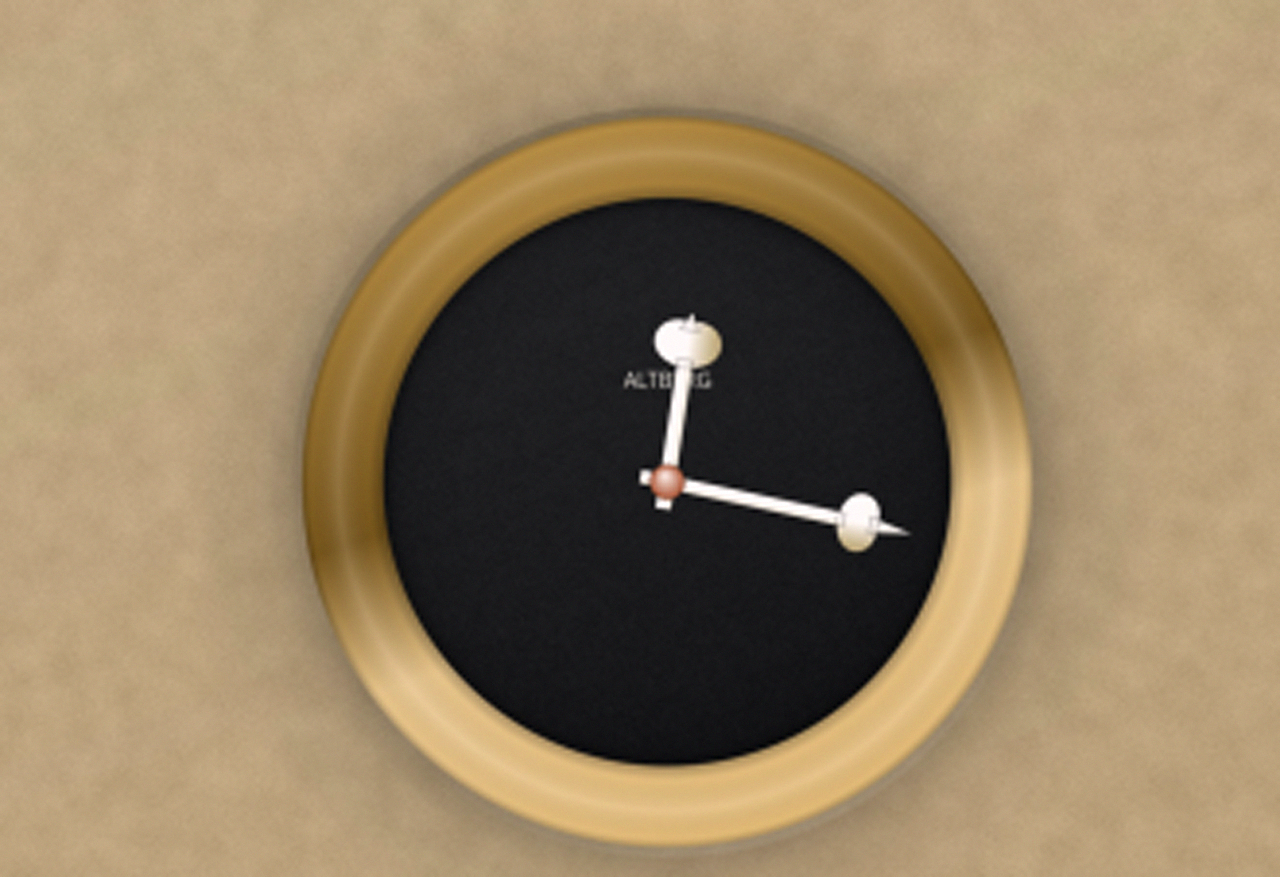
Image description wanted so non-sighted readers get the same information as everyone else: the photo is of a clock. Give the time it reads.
12:17
